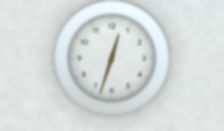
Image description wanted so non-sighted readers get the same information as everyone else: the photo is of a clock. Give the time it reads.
12:33
